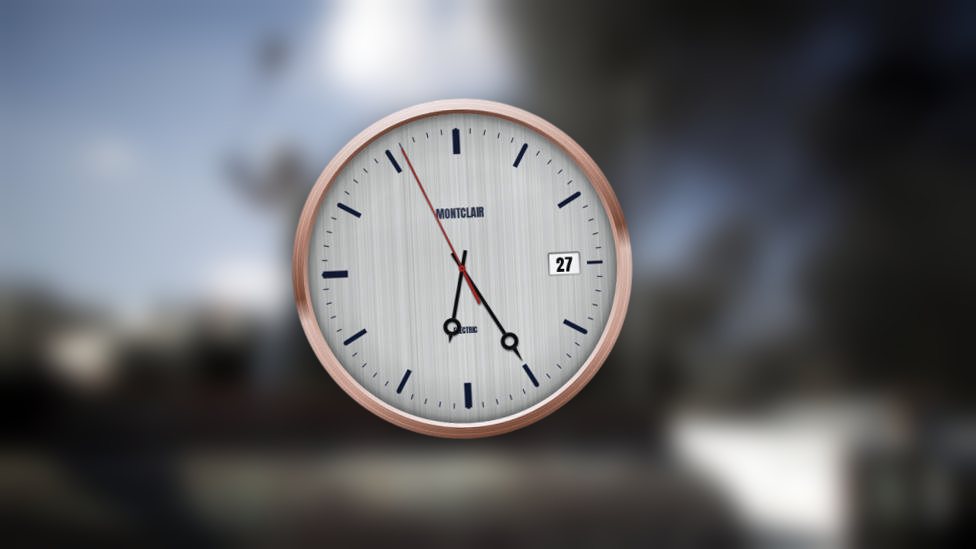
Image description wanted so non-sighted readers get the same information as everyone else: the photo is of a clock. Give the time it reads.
6:24:56
